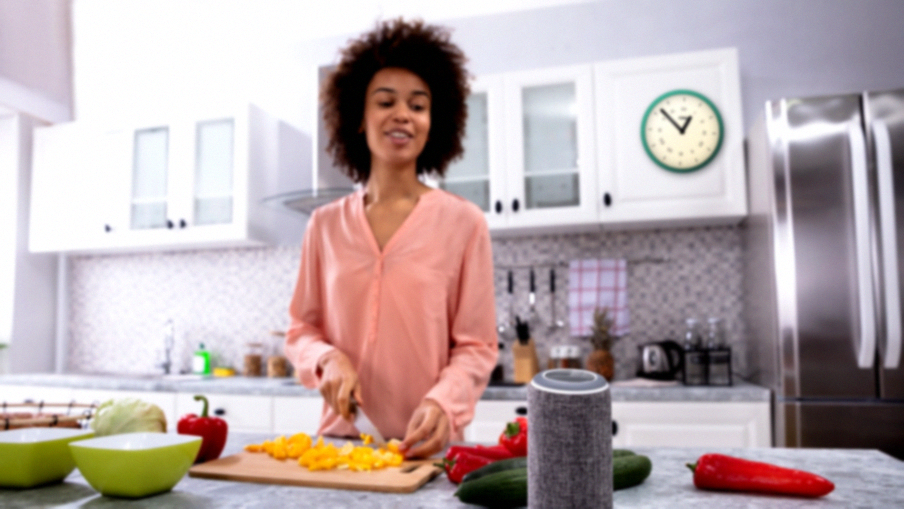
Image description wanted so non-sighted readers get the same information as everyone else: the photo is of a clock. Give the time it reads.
12:52
